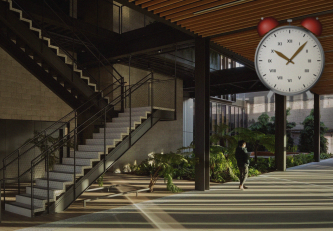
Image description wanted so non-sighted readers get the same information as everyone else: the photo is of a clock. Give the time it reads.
10:07
